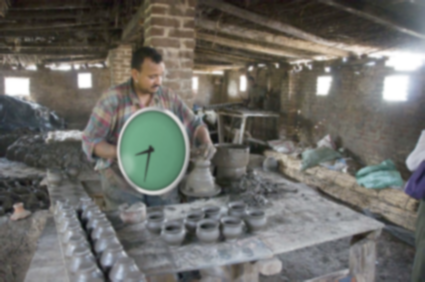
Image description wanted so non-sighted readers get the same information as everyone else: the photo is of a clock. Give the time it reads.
8:32
